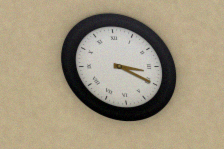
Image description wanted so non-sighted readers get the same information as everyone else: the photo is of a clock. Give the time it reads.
3:20
